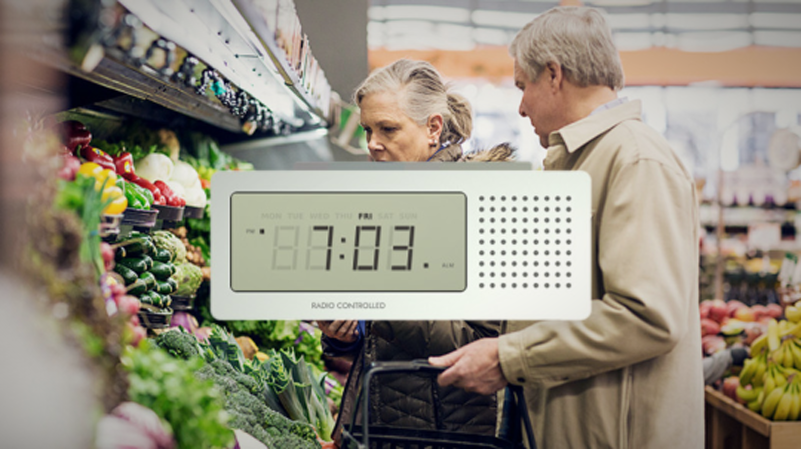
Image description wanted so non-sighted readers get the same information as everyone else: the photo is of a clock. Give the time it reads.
7:03
